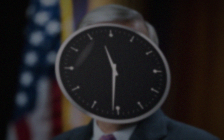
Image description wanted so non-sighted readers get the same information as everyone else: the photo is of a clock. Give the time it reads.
11:31
